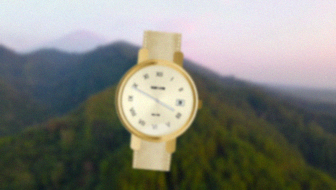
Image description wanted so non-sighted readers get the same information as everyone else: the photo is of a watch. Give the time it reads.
3:49
